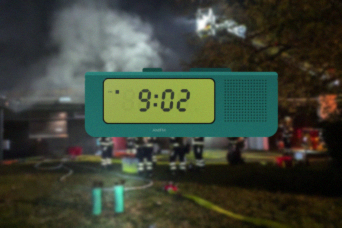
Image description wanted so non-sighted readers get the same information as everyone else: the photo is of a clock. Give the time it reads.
9:02
